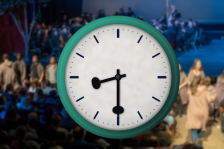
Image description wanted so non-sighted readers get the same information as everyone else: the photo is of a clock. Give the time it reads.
8:30
